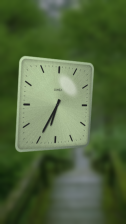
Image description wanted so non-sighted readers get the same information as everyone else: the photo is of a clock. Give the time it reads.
6:35
